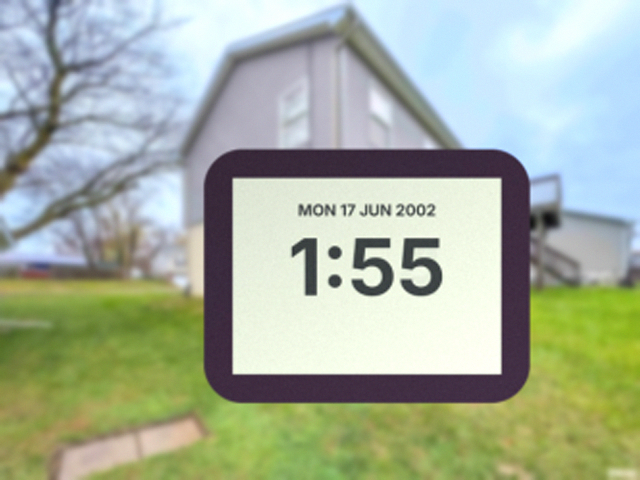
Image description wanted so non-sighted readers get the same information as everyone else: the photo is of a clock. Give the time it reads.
1:55
